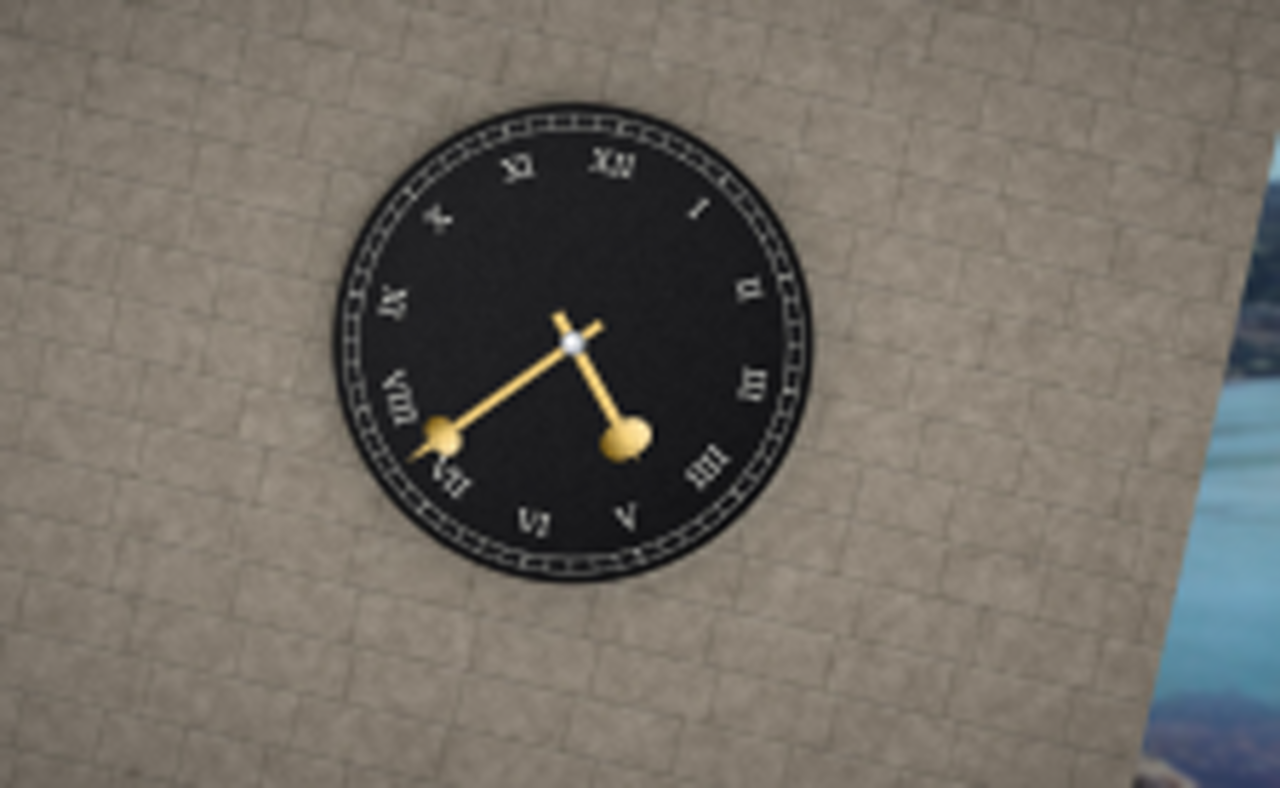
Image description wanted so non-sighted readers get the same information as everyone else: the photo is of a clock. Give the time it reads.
4:37
